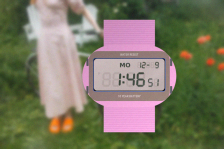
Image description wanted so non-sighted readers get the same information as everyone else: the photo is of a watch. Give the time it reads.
1:46:51
